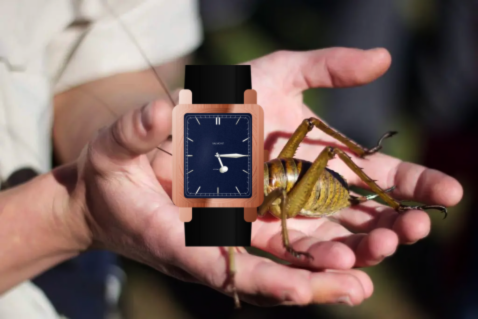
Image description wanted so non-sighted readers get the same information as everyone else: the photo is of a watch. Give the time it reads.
5:15
